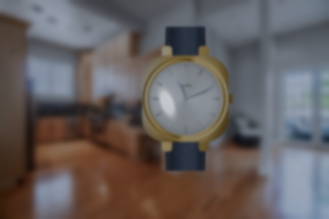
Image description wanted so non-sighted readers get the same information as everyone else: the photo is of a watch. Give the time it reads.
11:11
